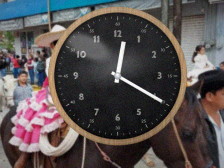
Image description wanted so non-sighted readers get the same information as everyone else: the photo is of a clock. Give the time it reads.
12:20
